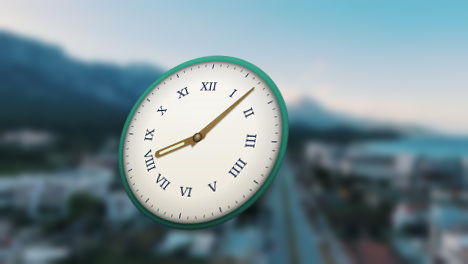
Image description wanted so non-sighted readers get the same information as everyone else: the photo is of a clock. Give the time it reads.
8:07
